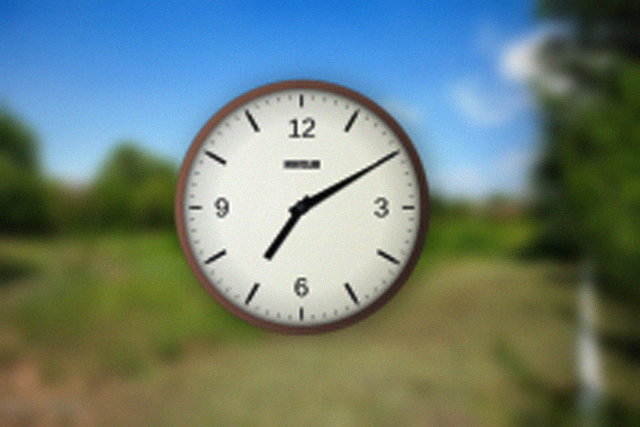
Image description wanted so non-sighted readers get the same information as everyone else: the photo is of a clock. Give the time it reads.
7:10
